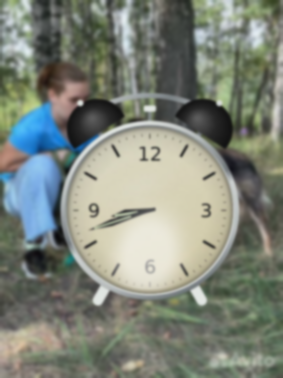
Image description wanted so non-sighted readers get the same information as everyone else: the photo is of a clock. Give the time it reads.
8:42
